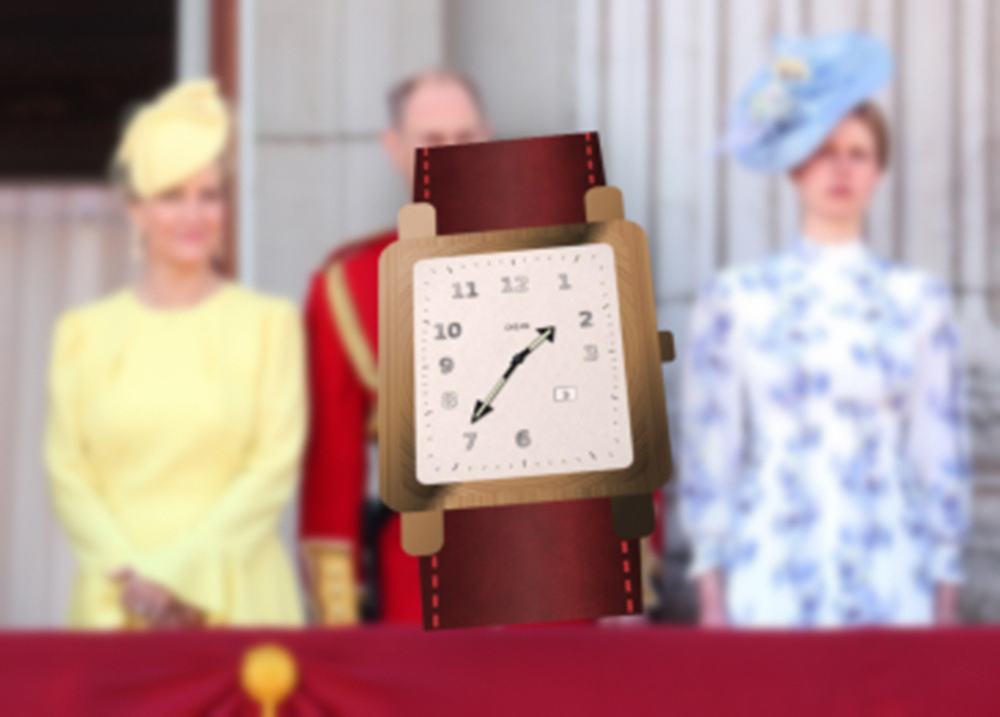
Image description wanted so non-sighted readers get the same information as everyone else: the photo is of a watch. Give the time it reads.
1:36
